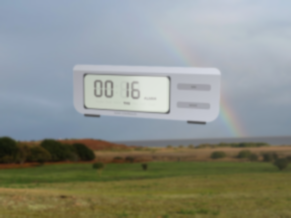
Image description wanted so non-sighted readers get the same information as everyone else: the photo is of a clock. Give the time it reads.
0:16
